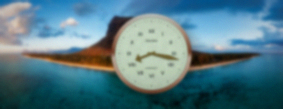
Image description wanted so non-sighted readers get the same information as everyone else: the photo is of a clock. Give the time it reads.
8:17
